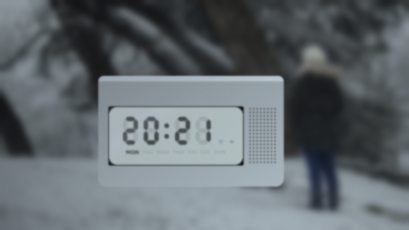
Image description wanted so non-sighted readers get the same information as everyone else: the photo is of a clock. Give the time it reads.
20:21
